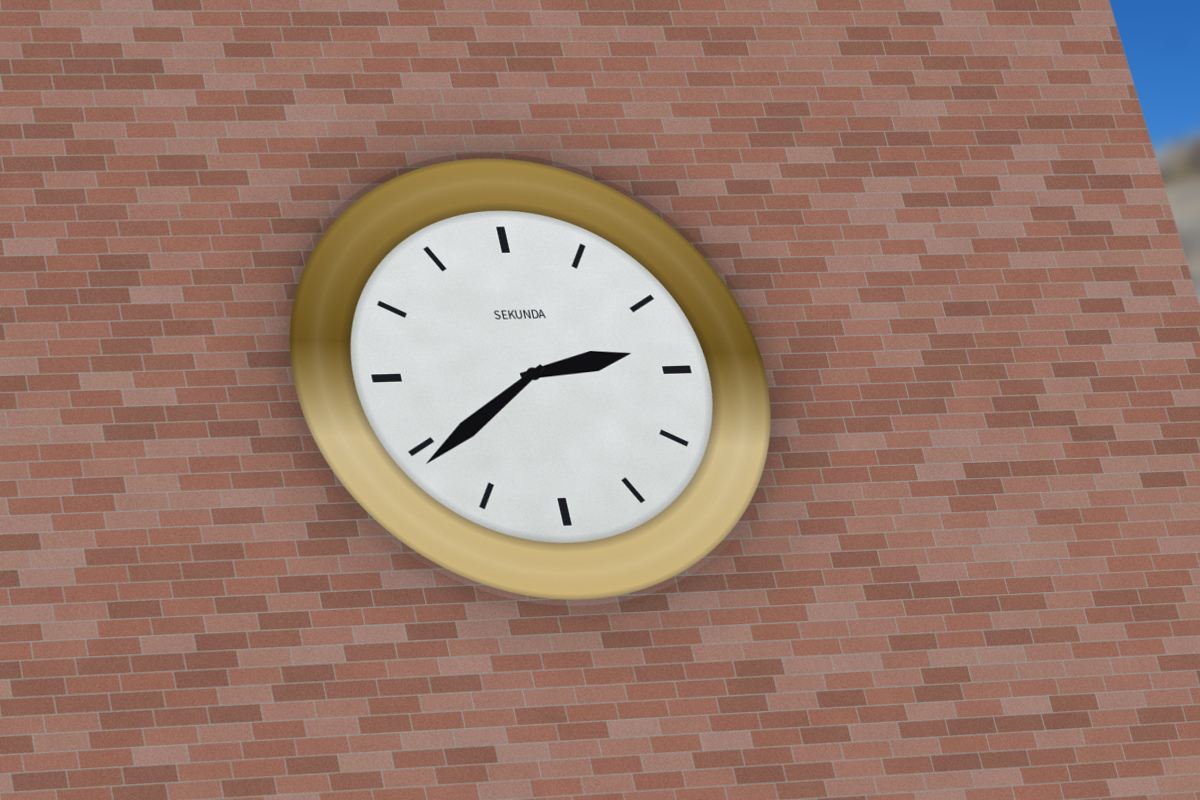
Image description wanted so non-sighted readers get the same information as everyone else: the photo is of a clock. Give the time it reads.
2:39
